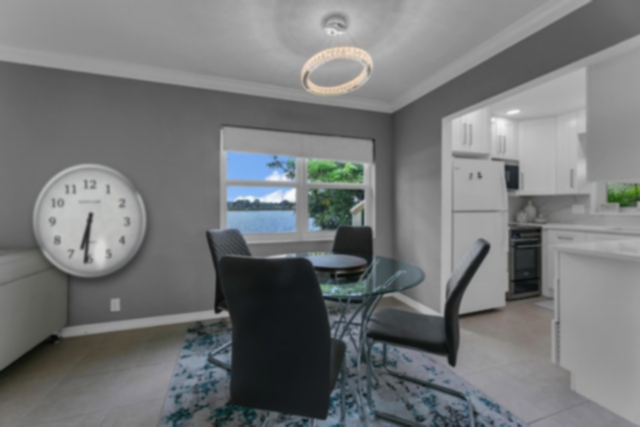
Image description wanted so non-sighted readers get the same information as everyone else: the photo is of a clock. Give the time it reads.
6:31
